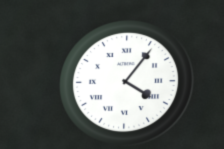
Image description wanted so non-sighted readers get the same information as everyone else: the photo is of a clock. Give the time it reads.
4:06
